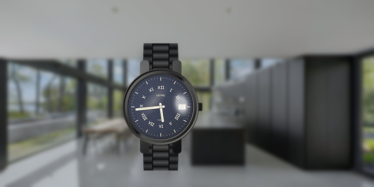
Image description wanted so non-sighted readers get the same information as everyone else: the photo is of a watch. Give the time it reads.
5:44
